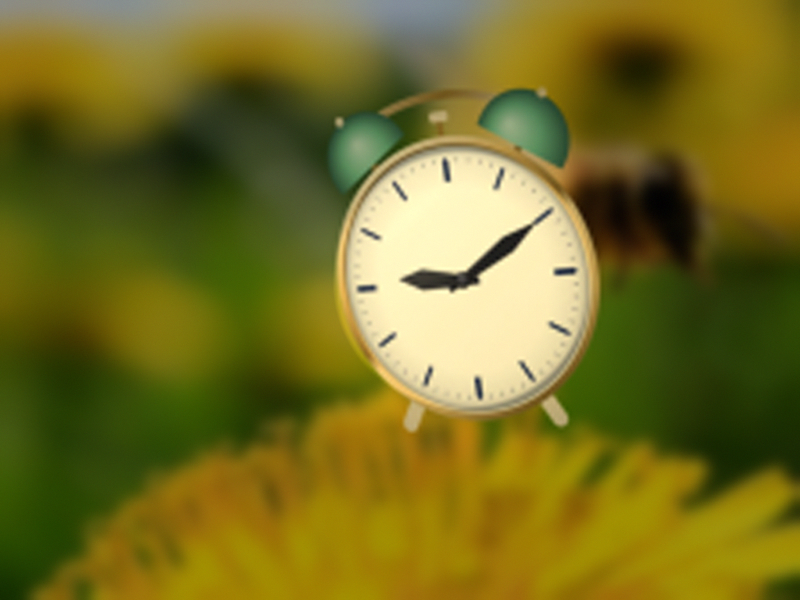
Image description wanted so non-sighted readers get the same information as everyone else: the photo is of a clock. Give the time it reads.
9:10
